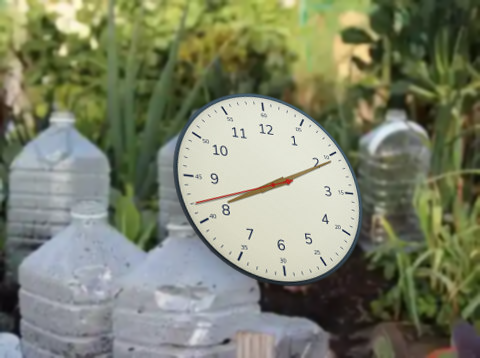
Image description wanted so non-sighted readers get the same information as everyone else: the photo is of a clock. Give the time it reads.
8:10:42
